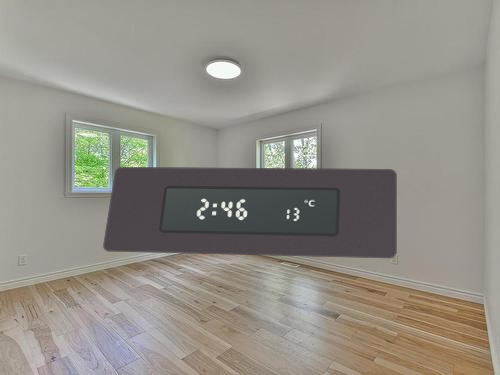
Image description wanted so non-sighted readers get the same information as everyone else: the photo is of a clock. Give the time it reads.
2:46
